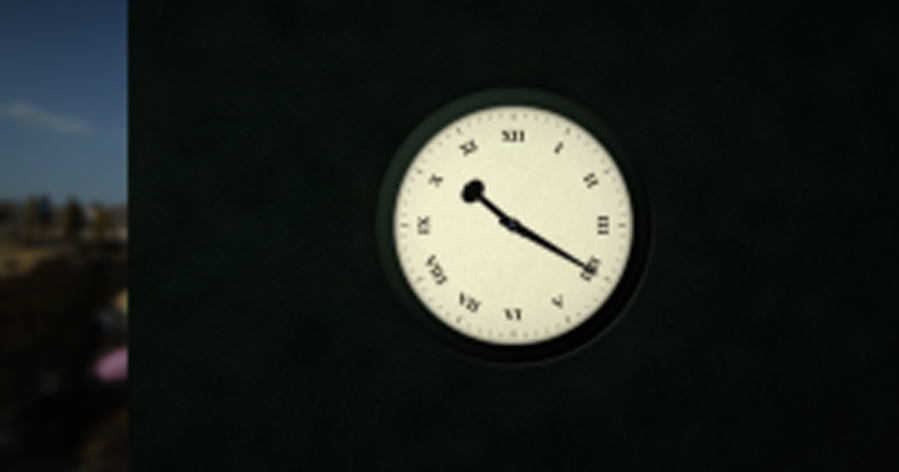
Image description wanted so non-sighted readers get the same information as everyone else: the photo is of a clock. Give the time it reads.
10:20
